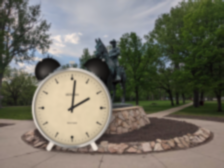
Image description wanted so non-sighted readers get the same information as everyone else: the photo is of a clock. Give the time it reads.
2:01
